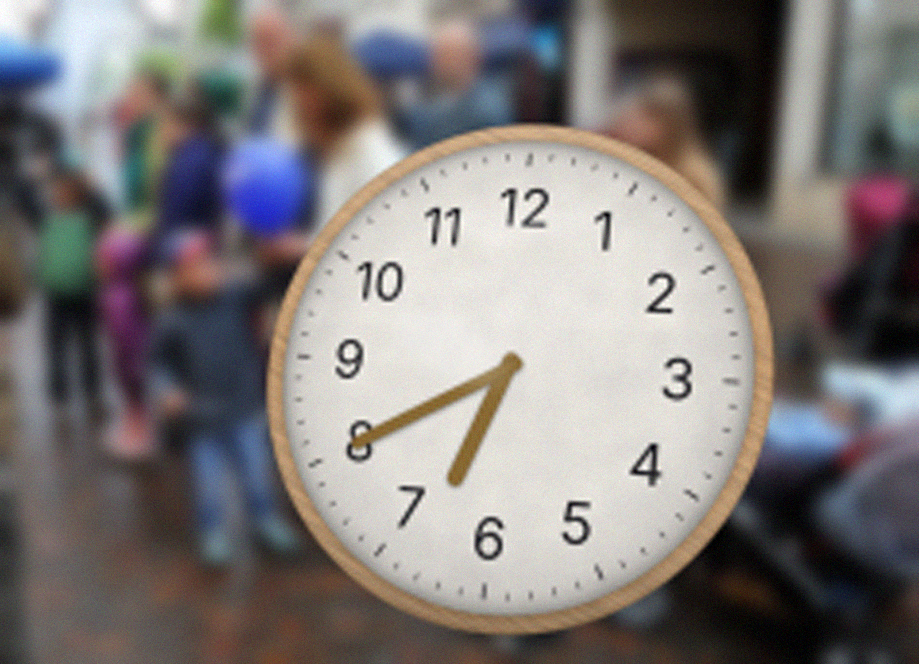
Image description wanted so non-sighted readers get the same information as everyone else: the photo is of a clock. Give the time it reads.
6:40
